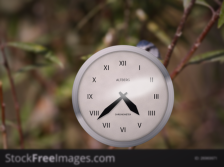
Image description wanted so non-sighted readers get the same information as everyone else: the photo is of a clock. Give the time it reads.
4:38
